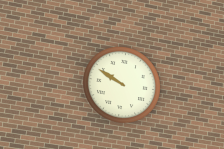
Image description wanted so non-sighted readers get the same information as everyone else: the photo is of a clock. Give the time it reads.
9:49
